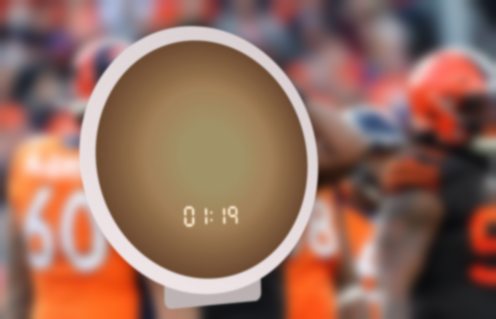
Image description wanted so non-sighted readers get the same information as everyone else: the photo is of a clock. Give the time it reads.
1:19
